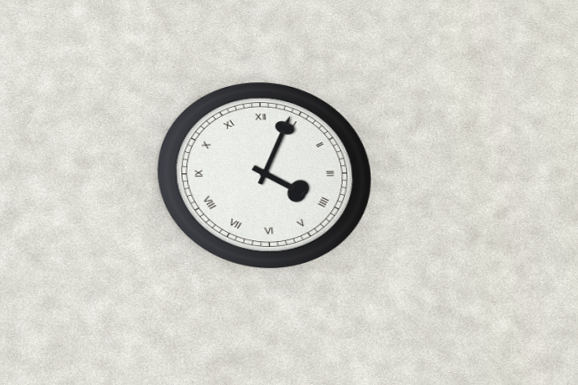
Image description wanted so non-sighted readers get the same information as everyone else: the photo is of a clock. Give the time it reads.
4:04
